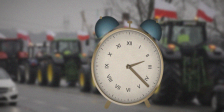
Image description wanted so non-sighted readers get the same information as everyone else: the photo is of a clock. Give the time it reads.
2:22
